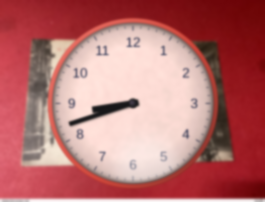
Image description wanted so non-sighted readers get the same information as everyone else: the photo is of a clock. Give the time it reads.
8:42
